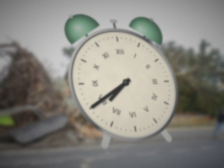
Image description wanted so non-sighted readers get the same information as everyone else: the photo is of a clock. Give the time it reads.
7:40
